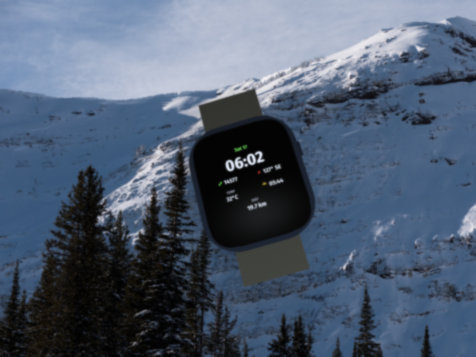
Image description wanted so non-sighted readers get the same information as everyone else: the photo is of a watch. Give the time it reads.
6:02
